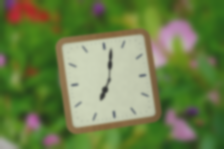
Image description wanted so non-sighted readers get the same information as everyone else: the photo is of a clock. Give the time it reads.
7:02
